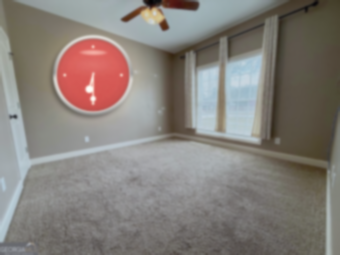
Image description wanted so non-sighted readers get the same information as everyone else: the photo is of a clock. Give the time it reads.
6:30
